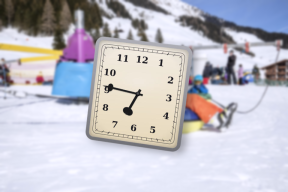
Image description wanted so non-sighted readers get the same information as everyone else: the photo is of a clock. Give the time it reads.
6:46
